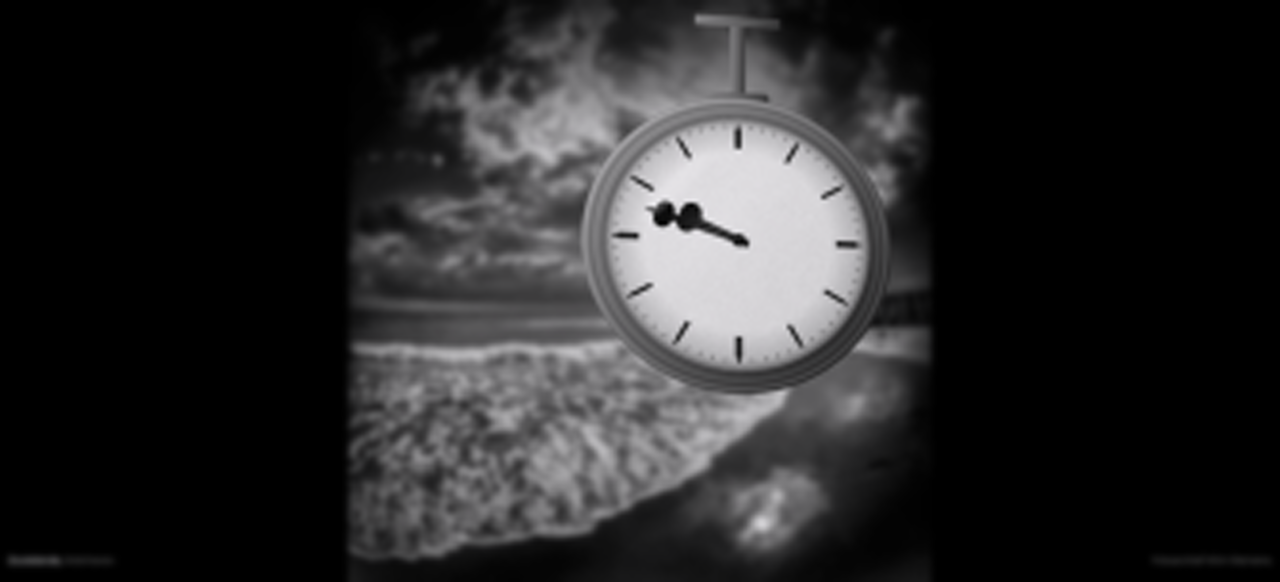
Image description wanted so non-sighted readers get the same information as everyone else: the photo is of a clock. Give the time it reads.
9:48
